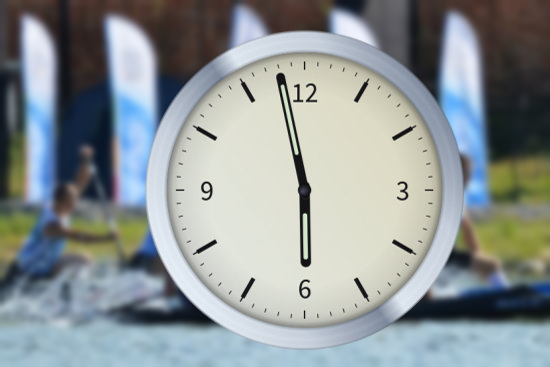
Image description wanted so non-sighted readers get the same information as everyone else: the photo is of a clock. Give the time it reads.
5:58
